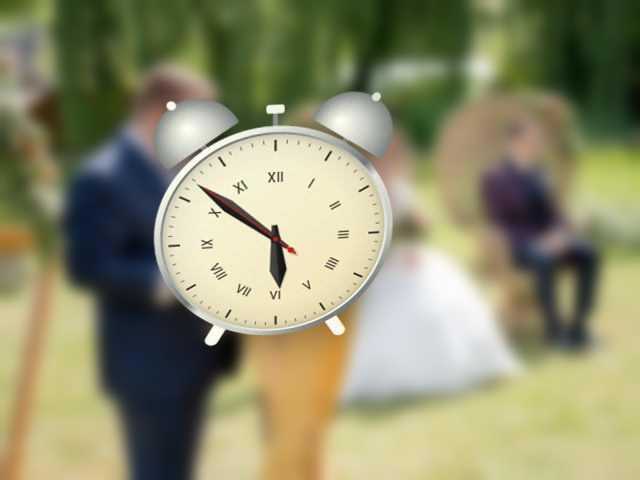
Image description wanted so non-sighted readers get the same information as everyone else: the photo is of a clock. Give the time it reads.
5:51:52
